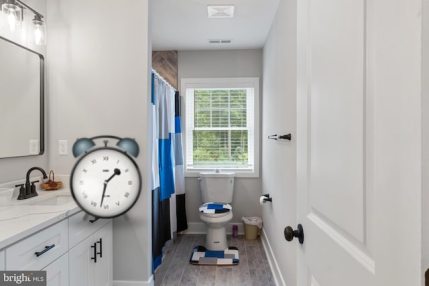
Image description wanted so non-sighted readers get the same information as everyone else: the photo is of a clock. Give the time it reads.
1:32
